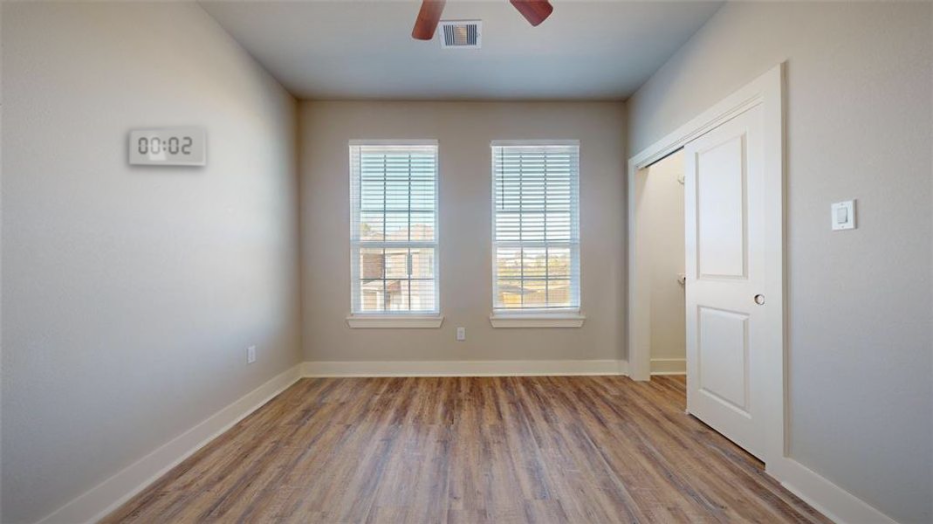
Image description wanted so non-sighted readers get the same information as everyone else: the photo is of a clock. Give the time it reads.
0:02
